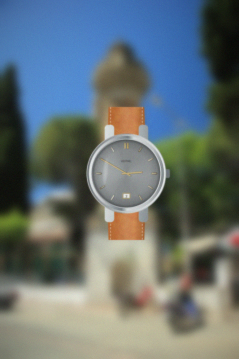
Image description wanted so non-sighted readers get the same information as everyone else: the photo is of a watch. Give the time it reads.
2:50
